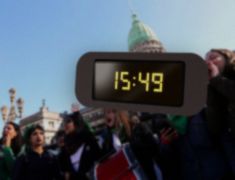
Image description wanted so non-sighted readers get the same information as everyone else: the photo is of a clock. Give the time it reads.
15:49
